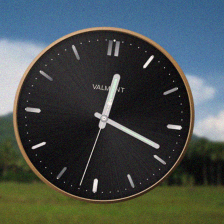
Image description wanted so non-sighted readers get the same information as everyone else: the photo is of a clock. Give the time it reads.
12:18:32
